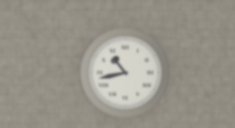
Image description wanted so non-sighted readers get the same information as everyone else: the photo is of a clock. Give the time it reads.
10:43
